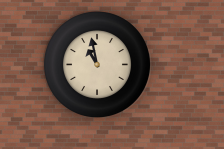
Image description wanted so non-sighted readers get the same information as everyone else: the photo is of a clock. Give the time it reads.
10:58
